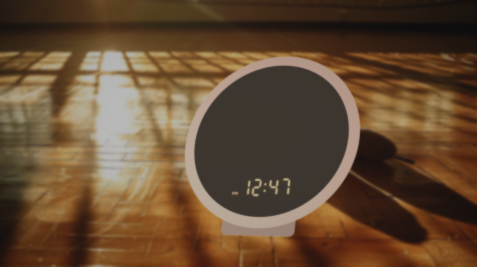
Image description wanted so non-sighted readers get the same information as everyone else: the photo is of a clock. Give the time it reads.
12:47
